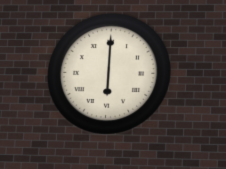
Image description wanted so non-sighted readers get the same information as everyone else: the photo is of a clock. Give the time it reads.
6:00
